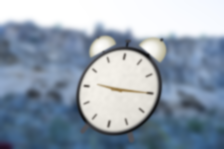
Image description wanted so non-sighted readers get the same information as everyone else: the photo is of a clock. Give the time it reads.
9:15
